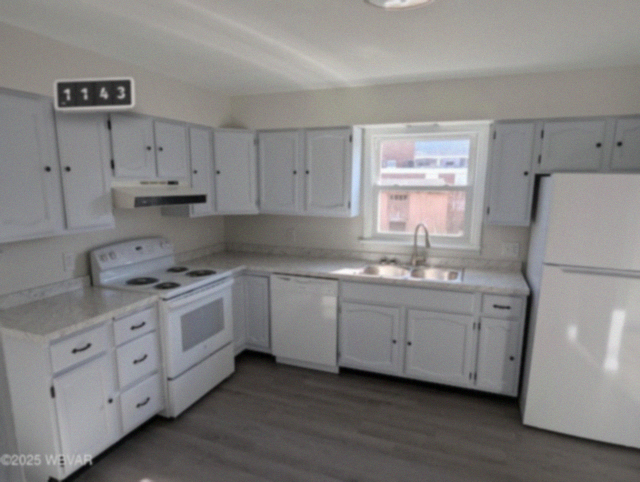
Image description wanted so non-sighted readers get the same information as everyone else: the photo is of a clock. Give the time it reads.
11:43
